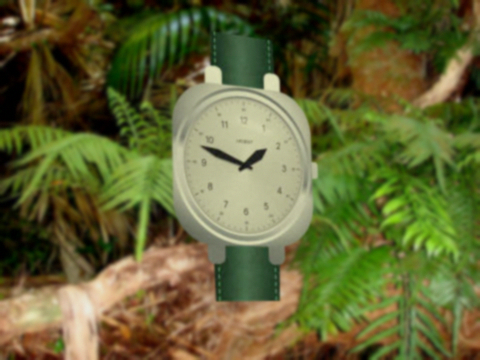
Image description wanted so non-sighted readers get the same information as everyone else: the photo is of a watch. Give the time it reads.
1:48
